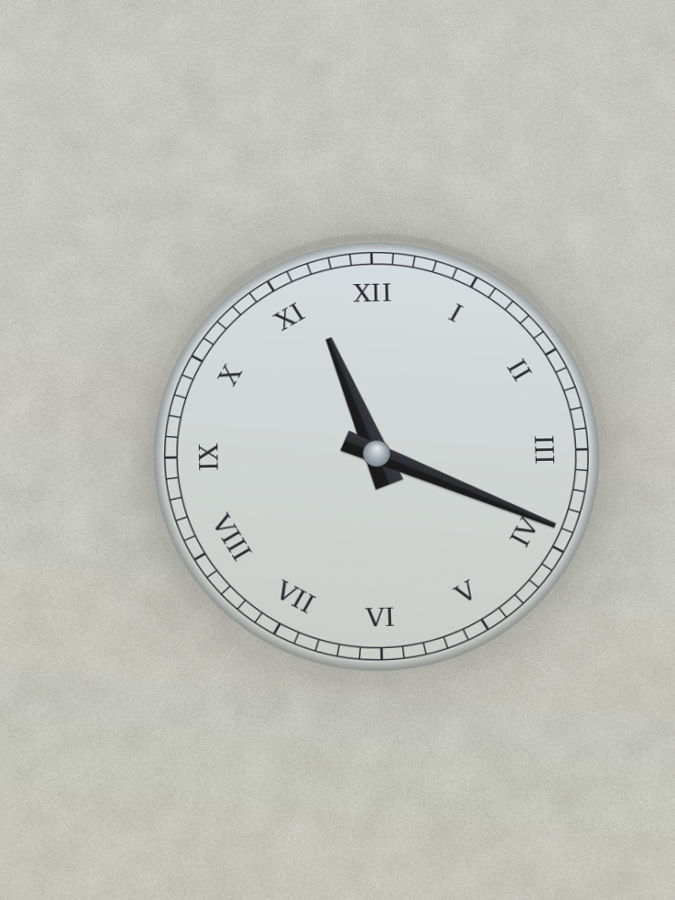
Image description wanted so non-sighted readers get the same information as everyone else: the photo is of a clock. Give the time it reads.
11:19
